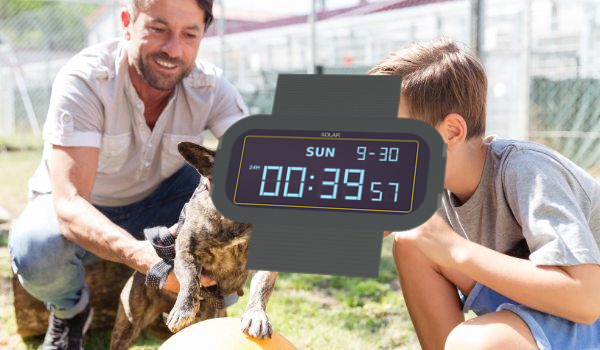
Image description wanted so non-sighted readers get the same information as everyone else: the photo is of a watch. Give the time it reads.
0:39:57
